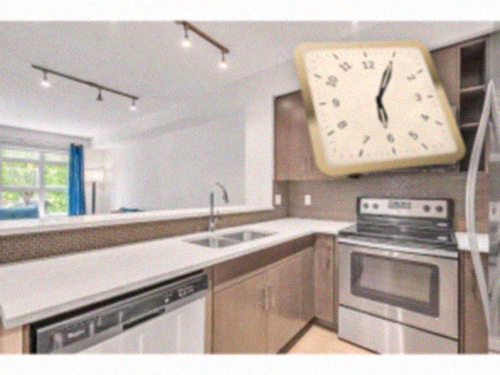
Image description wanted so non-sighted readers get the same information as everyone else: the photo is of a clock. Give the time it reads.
6:05
